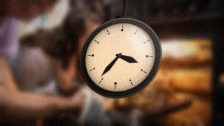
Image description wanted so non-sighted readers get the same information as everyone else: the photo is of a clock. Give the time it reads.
3:36
